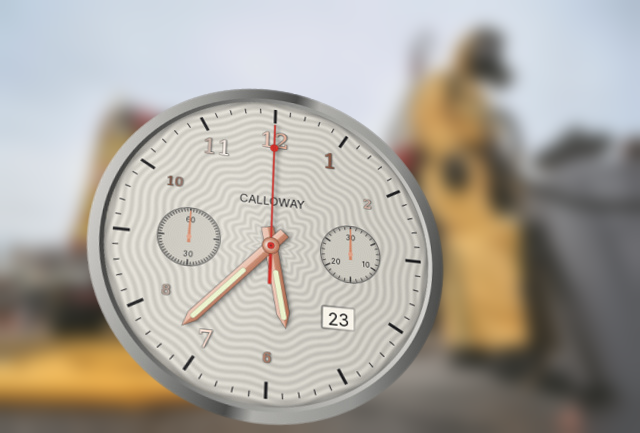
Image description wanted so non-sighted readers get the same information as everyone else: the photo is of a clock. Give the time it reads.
5:37
